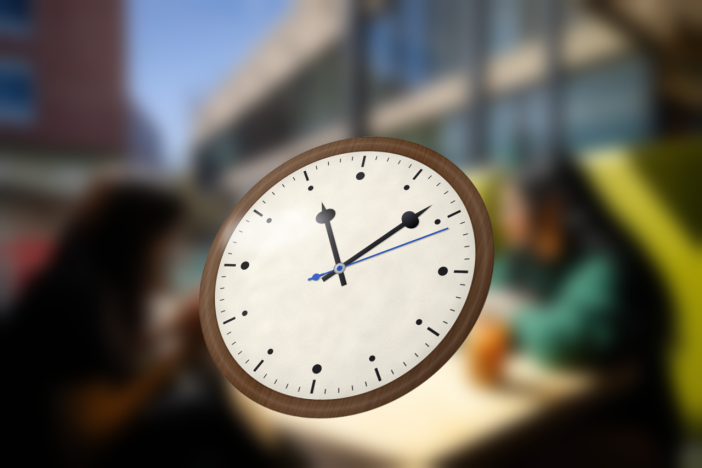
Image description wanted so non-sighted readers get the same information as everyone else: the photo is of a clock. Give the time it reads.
11:08:11
